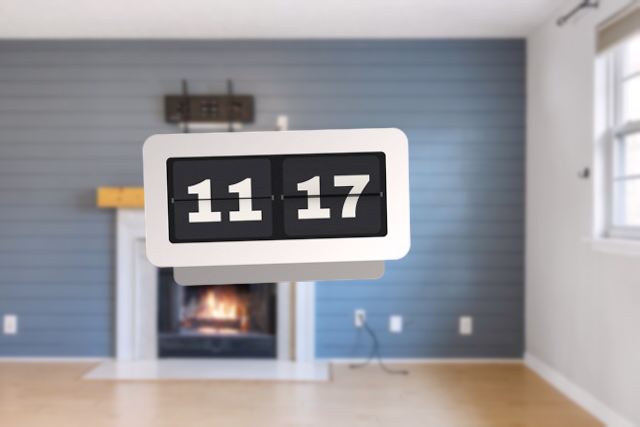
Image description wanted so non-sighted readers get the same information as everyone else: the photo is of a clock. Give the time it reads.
11:17
